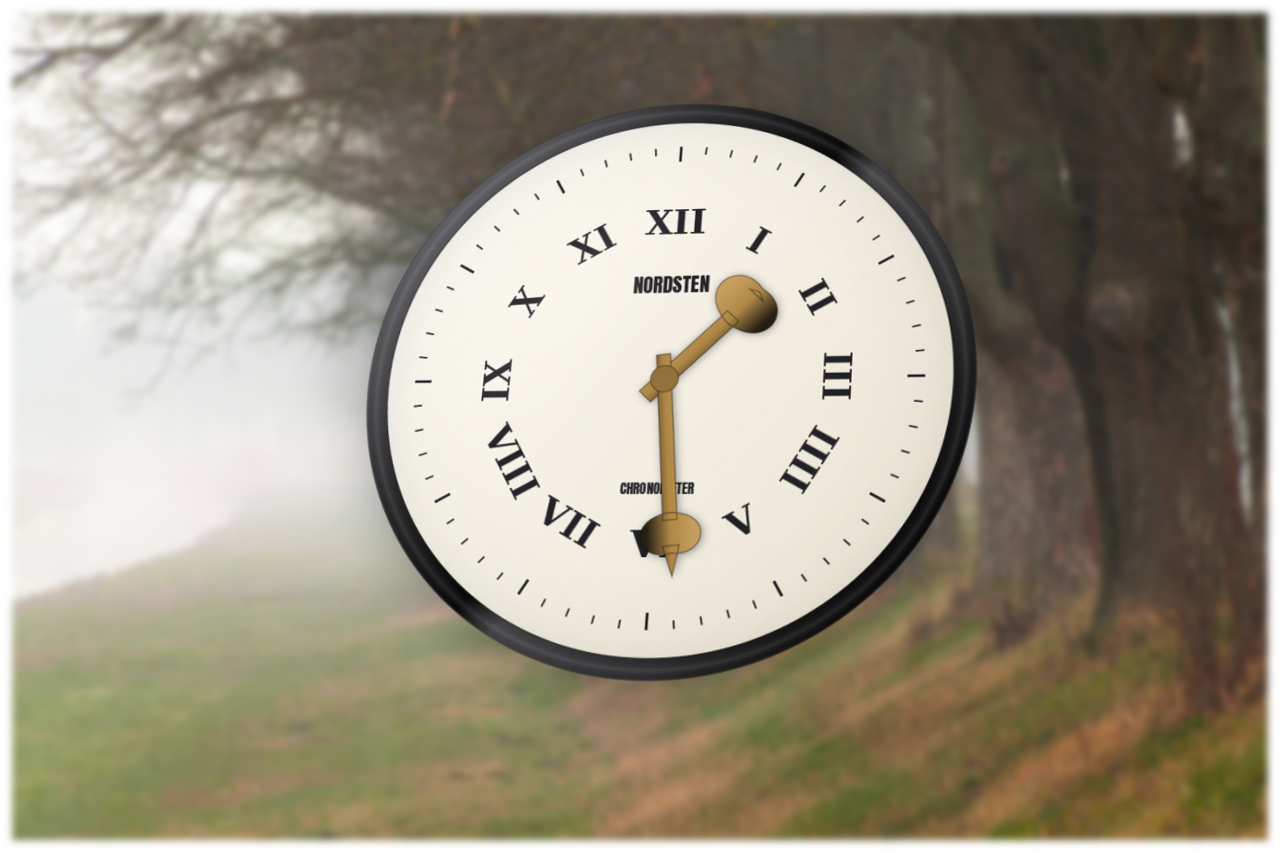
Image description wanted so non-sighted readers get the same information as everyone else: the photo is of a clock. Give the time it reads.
1:29
